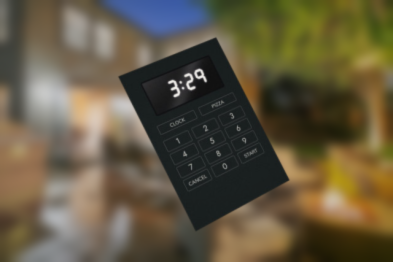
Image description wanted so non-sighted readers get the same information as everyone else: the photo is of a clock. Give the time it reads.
3:29
